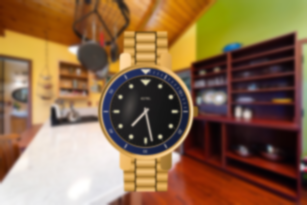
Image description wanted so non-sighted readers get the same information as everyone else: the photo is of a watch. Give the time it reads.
7:28
